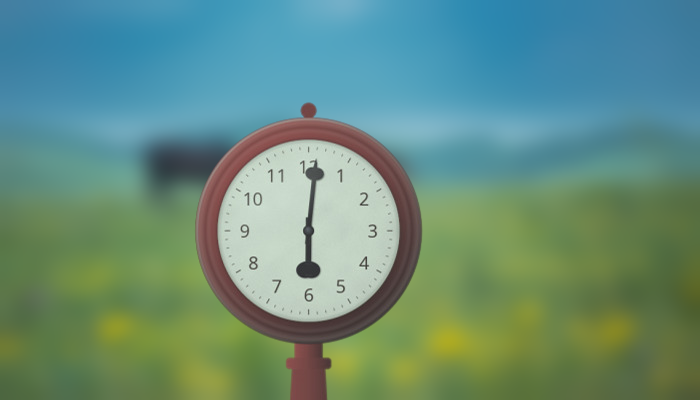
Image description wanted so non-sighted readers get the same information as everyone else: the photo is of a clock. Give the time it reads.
6:01
